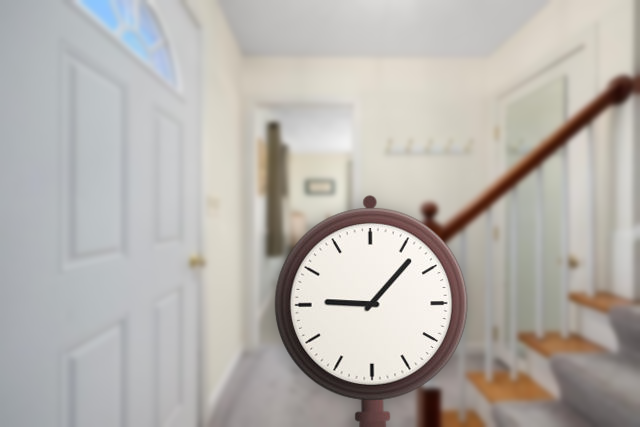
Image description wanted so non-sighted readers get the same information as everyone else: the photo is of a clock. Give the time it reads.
9:07
